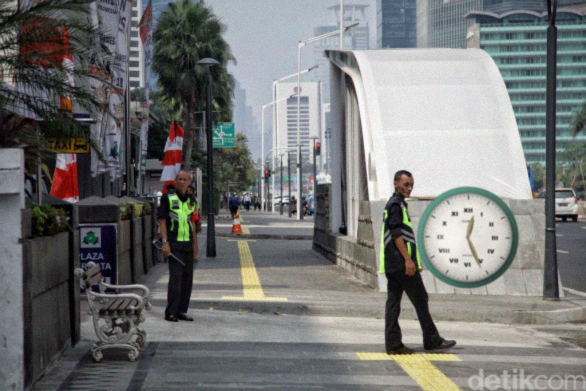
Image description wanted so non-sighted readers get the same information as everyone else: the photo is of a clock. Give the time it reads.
12:26
